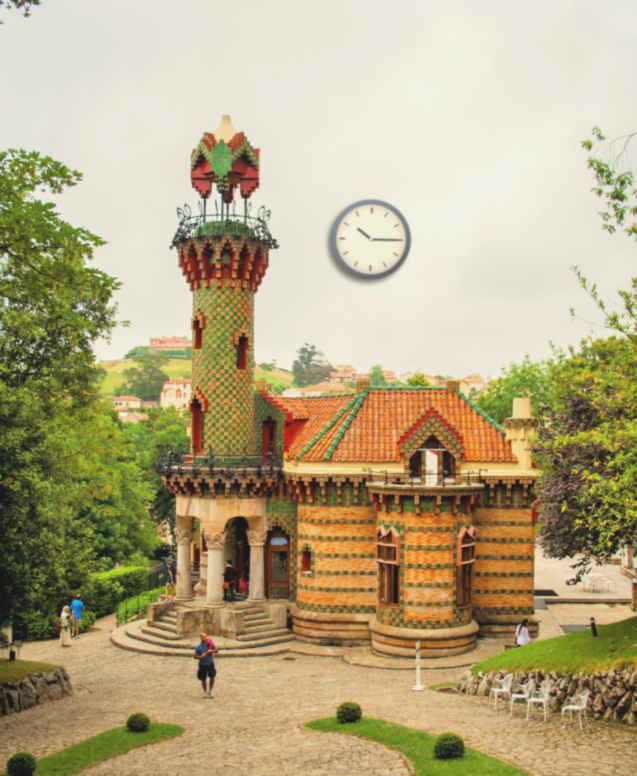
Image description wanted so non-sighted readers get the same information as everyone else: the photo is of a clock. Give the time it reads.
10:15
